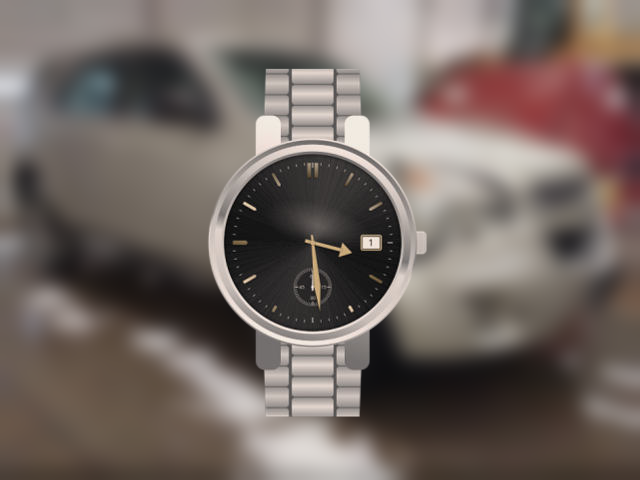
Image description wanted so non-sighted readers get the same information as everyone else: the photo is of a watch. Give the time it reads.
3:29
